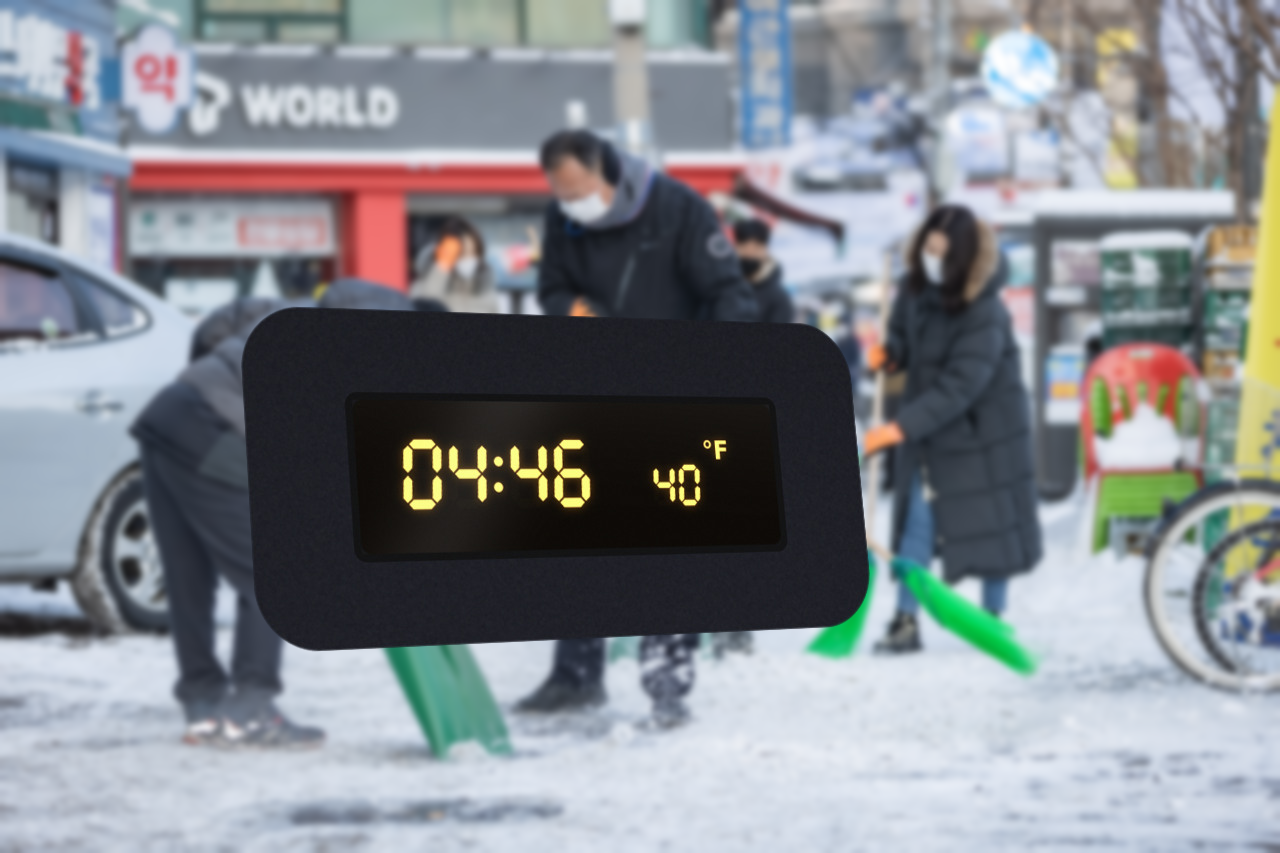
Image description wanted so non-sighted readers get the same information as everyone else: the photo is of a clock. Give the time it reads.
4:46
